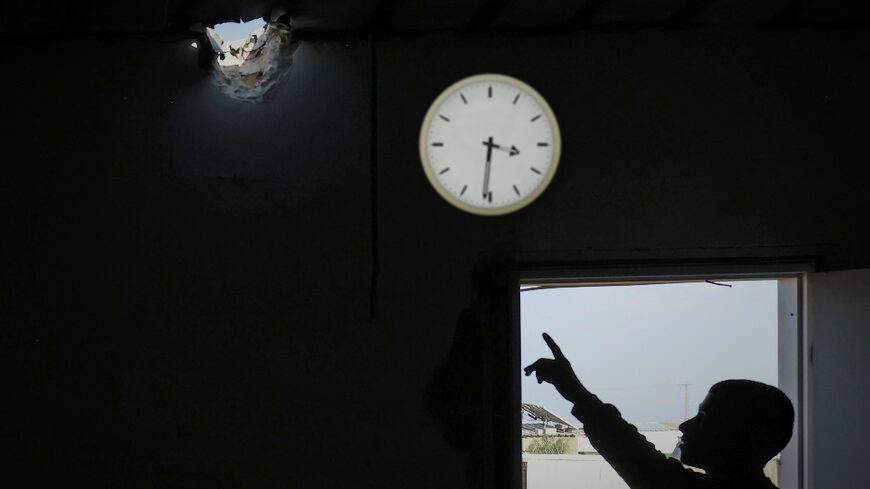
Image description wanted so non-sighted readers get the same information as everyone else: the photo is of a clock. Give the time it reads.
3:31
